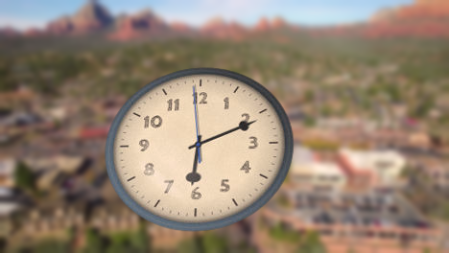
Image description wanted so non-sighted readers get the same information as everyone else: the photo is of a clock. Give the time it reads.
6:10:59
